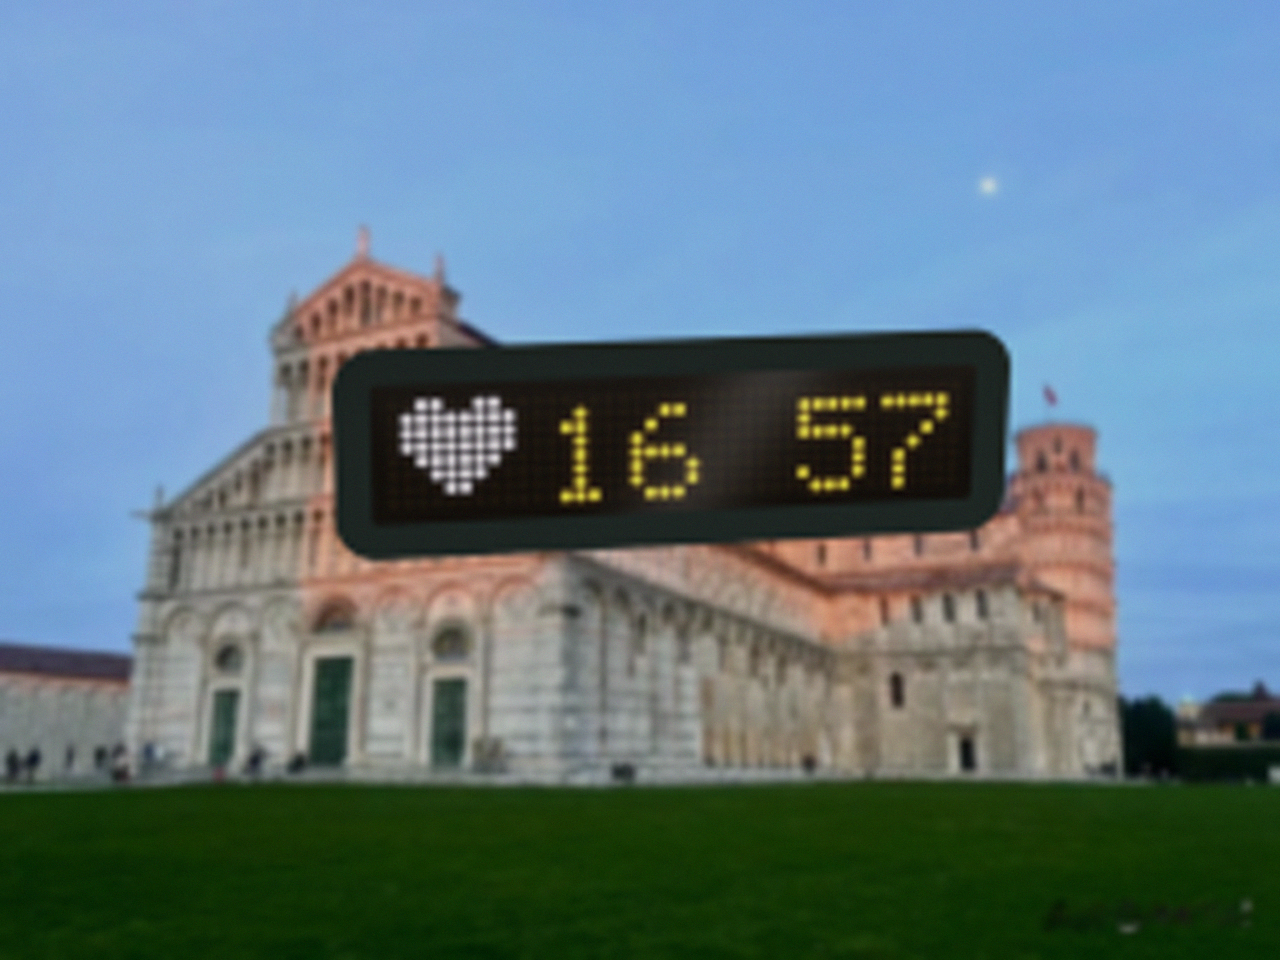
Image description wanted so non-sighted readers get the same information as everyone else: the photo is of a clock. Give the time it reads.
16:57
